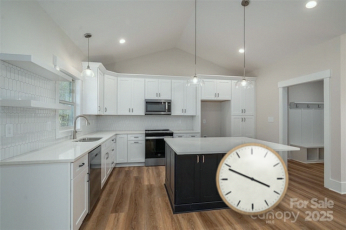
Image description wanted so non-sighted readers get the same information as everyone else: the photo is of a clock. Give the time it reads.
3:49
